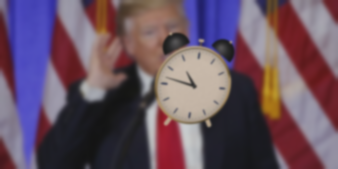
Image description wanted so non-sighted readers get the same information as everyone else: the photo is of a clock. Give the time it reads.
10:47
